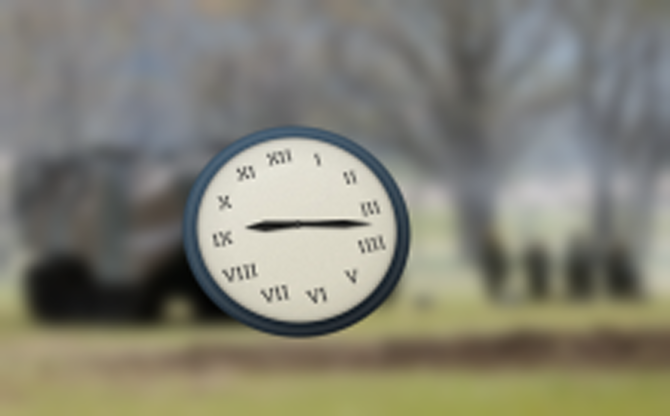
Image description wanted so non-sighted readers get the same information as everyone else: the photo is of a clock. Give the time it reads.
9:17
